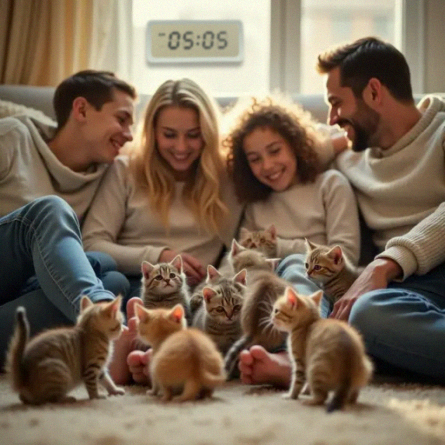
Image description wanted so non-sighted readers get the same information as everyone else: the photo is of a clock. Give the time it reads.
5:05
